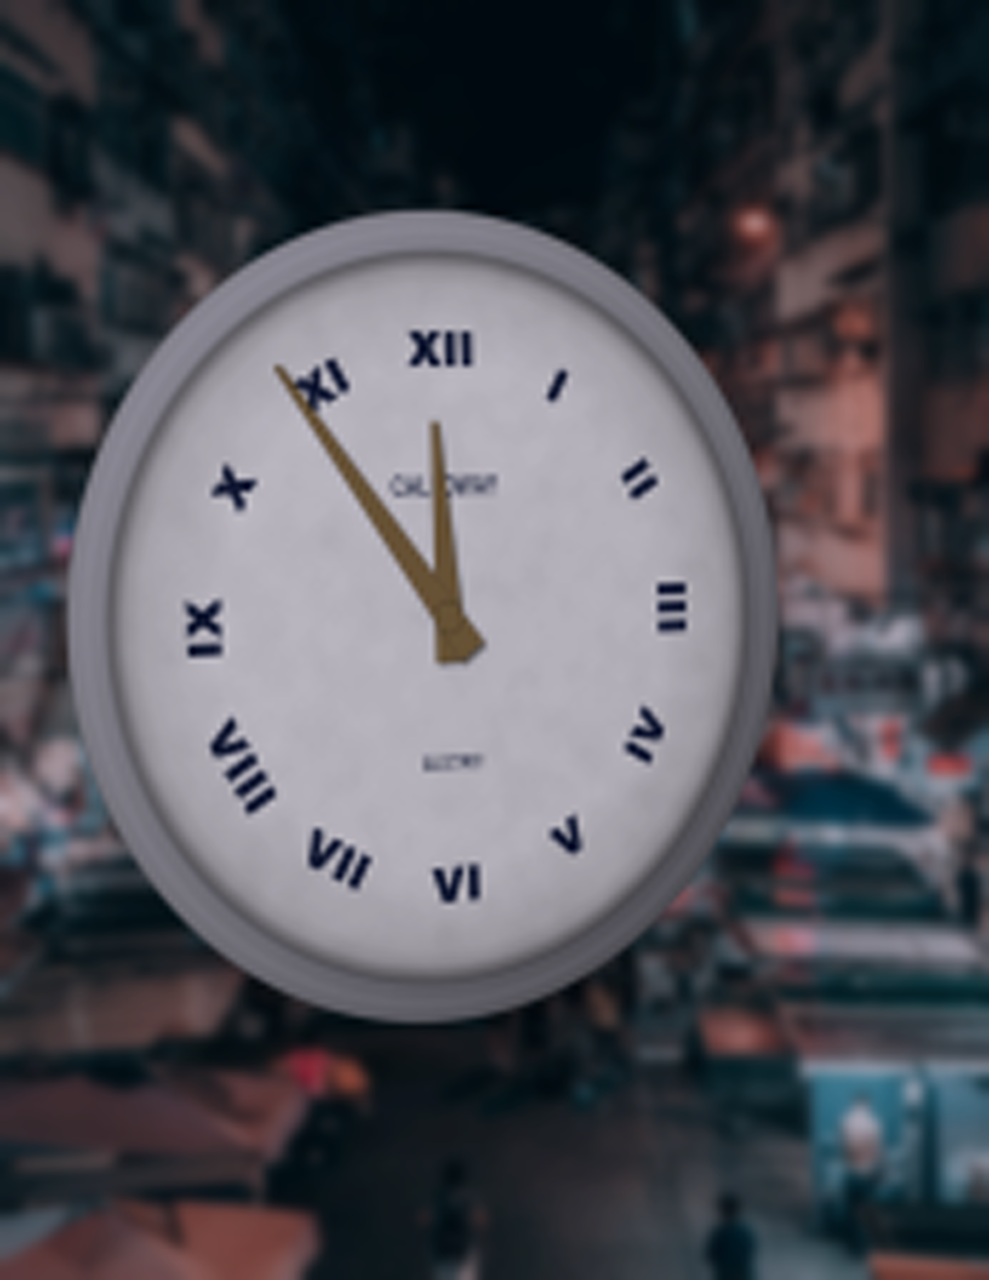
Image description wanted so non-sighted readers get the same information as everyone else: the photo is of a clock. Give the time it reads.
11:54
